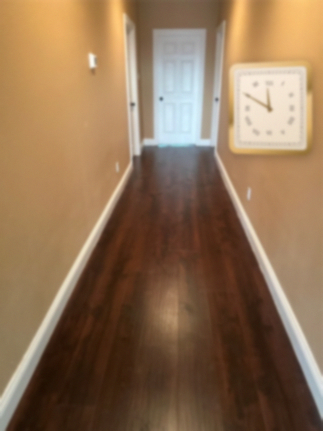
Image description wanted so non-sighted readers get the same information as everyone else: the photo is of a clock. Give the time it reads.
11:50
